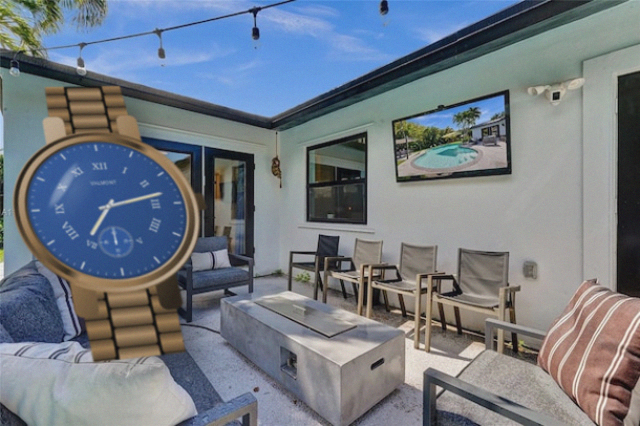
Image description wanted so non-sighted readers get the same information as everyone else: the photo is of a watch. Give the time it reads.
7:13
